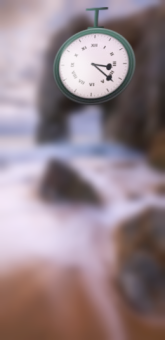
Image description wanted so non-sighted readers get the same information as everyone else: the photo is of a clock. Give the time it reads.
3:22
